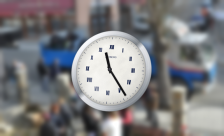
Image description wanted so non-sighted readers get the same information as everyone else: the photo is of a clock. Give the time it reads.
11:24
